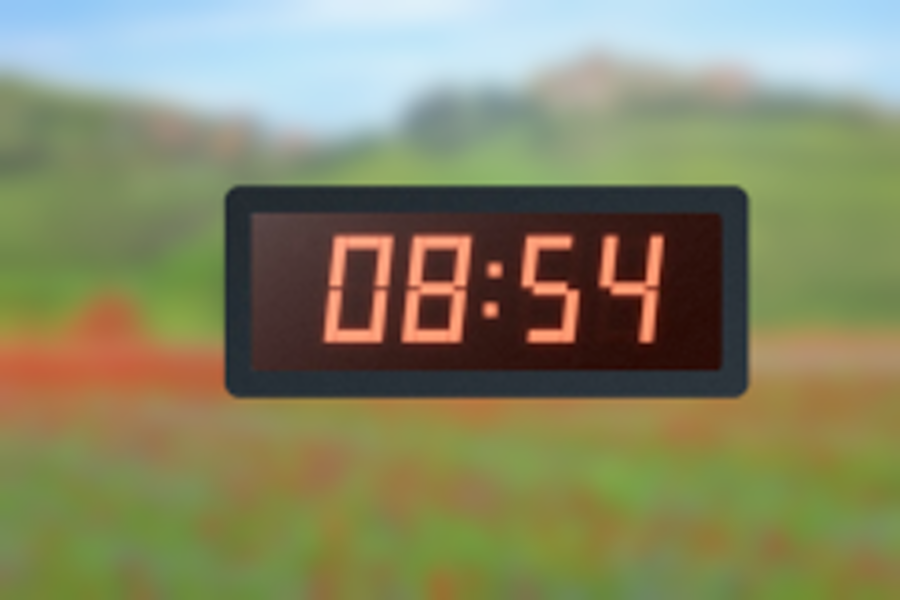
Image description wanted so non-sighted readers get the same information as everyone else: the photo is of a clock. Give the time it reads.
8:54
